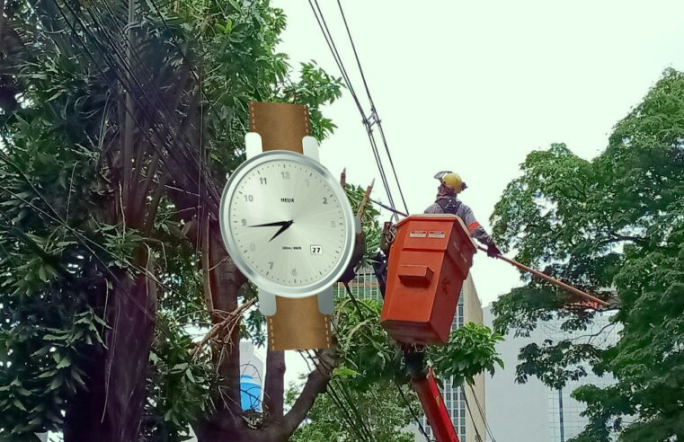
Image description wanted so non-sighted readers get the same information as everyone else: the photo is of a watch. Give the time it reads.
7:44
